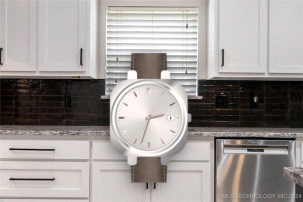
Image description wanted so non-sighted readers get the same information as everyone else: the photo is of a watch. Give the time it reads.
2:33
